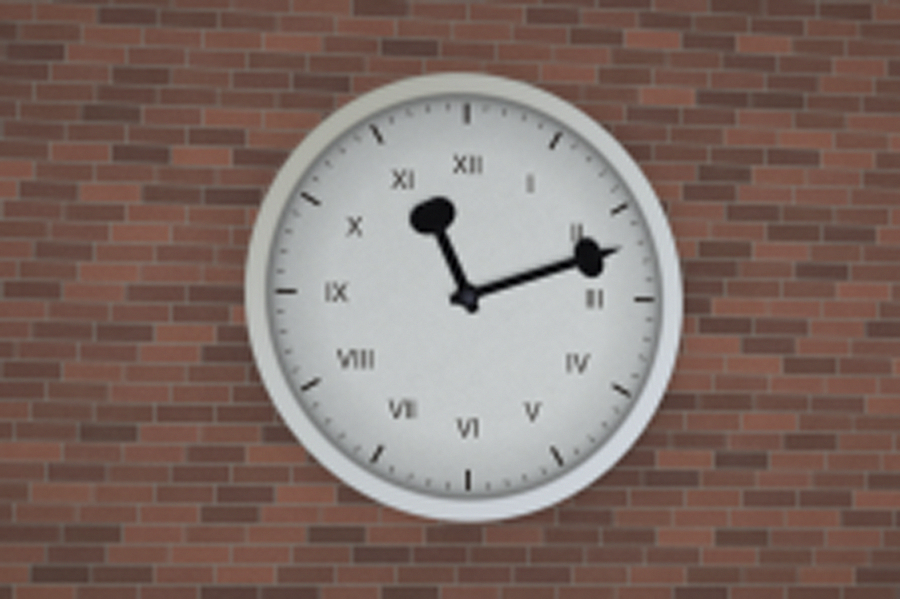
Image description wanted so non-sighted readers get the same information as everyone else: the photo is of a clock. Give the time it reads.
11:12
